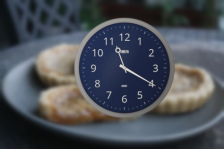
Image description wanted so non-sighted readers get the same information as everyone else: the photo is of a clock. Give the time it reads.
11:20
